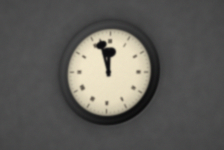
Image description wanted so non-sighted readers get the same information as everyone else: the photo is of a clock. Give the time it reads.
11:57
